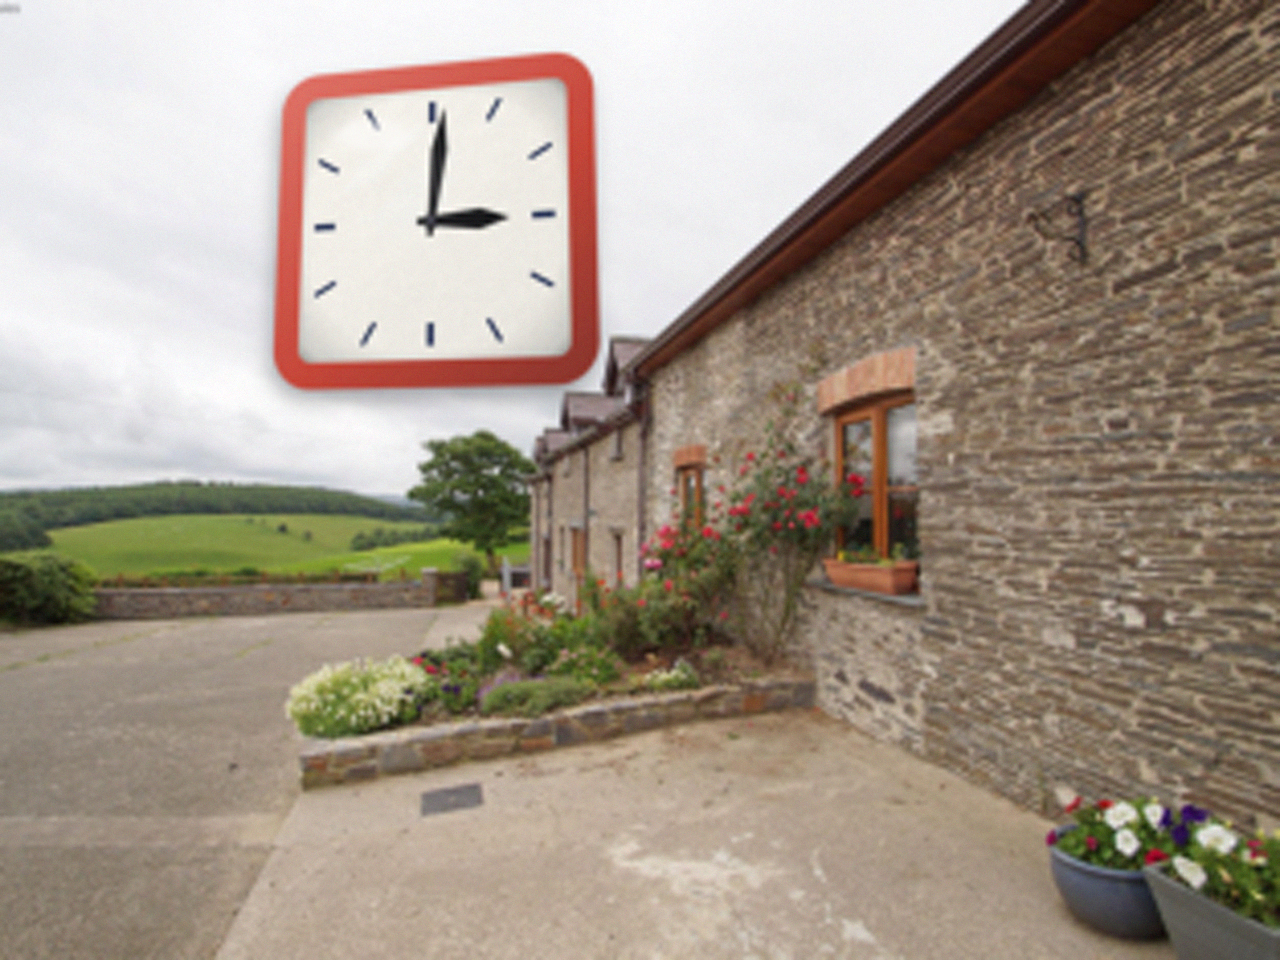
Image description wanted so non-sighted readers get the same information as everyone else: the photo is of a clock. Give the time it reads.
3:01
